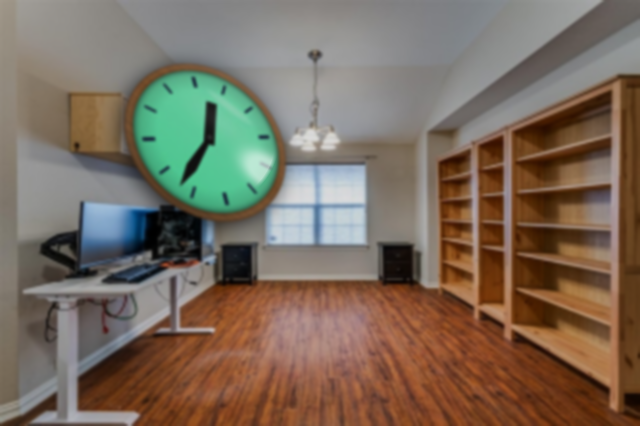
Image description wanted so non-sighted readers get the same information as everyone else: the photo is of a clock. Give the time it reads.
12:37
